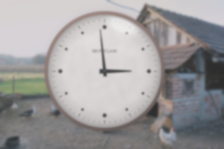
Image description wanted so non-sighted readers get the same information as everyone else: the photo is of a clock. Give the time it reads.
2:59
